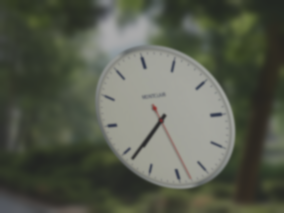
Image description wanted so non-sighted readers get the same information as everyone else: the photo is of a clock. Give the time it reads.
7:38:28
